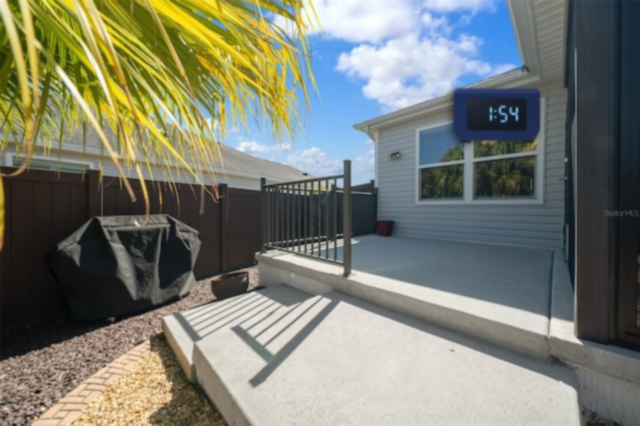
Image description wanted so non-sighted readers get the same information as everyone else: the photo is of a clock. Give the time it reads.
1:54
